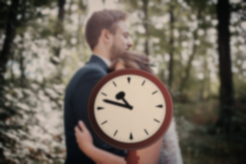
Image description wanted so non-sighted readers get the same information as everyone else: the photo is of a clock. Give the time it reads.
10:48
